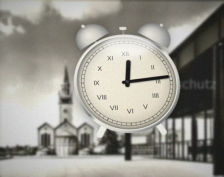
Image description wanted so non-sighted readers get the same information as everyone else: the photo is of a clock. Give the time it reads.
12:14
